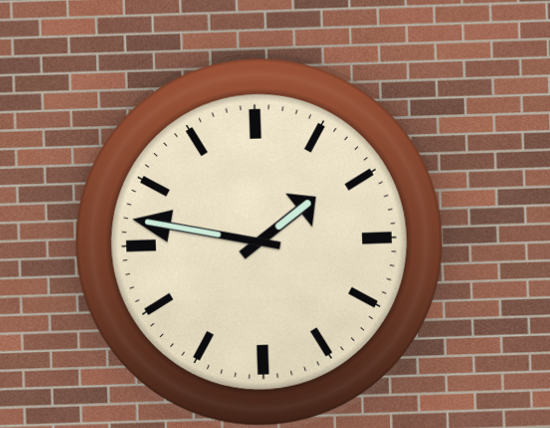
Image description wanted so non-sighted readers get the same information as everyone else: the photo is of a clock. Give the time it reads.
1:47
